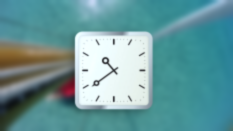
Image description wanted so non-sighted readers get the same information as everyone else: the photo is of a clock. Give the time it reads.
10:39
